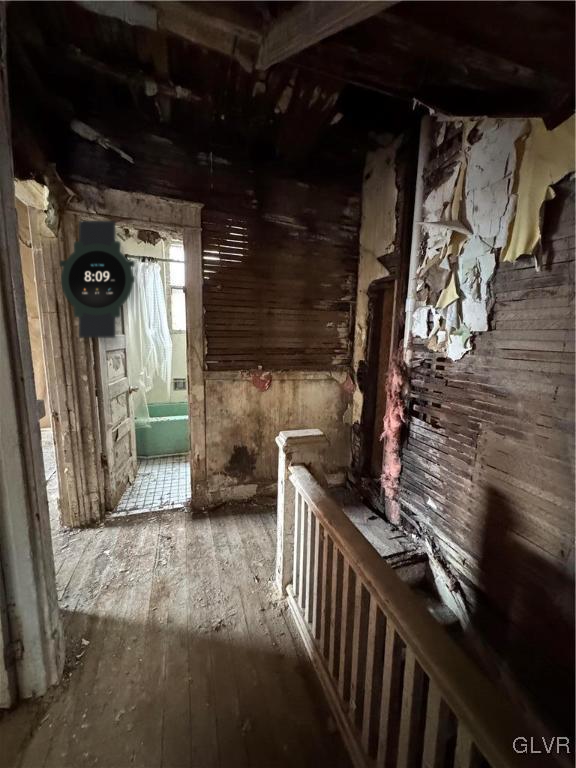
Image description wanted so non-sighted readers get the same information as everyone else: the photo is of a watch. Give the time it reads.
8:09
